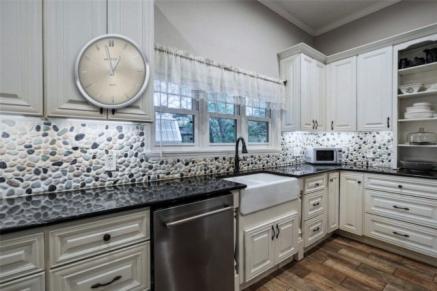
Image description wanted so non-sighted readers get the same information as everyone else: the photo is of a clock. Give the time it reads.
12:58
